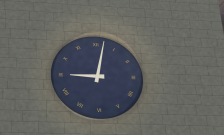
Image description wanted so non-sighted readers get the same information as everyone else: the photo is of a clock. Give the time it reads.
9:02
